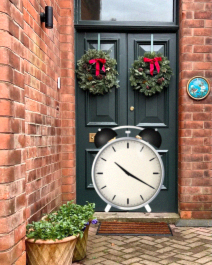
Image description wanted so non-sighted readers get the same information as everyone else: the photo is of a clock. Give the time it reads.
10:20
